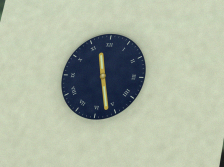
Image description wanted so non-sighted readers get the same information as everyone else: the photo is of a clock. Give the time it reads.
11:27
